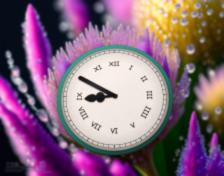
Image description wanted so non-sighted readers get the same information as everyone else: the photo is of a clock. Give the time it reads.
8:50
